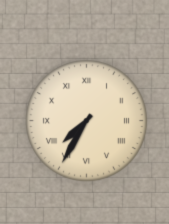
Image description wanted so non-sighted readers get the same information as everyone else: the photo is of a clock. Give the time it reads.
7:35
